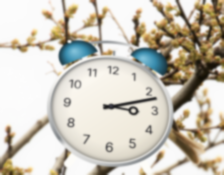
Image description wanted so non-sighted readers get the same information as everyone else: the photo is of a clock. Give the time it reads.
3:12
